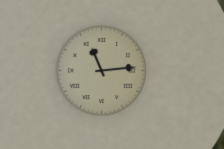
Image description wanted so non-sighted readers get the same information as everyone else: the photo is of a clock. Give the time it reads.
11:14
